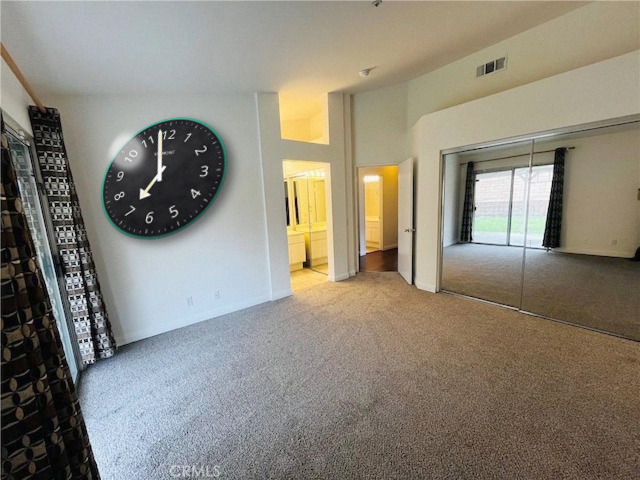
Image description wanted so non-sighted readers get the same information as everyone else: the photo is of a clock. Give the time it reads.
6:58
